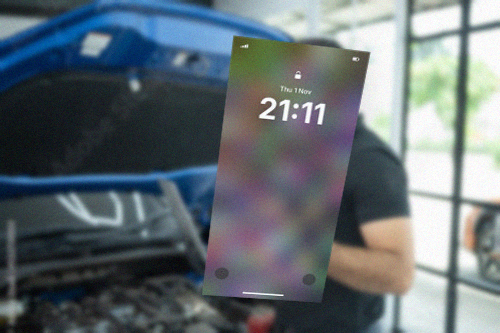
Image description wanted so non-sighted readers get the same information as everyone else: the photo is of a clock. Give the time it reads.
21:11
